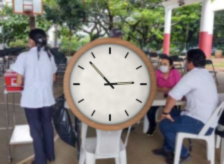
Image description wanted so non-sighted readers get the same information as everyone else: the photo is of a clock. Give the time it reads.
2:53
